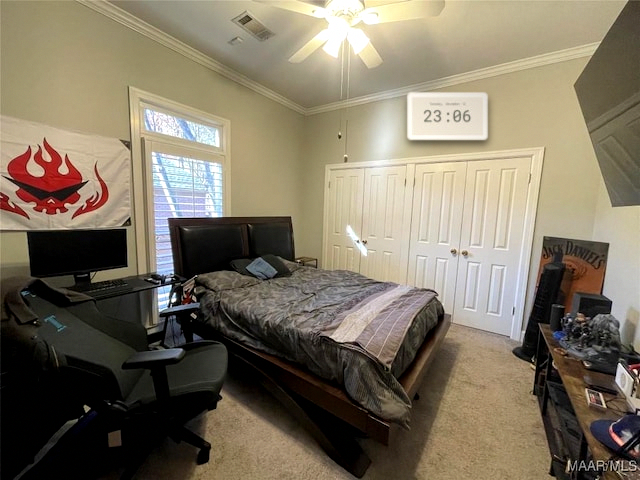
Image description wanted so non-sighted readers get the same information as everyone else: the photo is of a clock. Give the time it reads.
23:06
